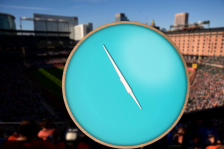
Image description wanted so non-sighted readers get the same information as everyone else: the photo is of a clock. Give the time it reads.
4:55
